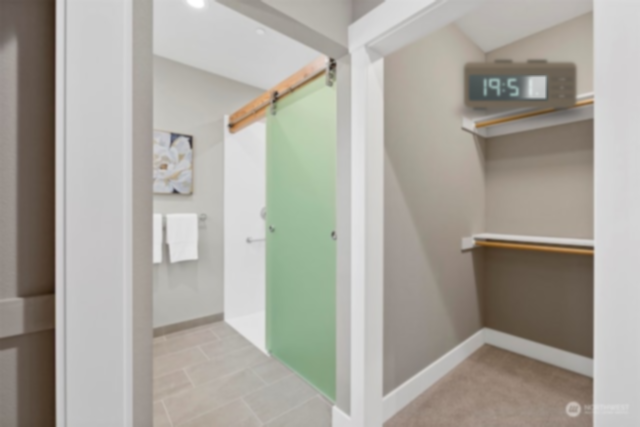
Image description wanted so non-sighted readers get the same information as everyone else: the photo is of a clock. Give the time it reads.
19:51
